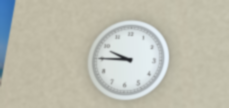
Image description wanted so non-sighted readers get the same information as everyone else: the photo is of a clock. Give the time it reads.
9:45
